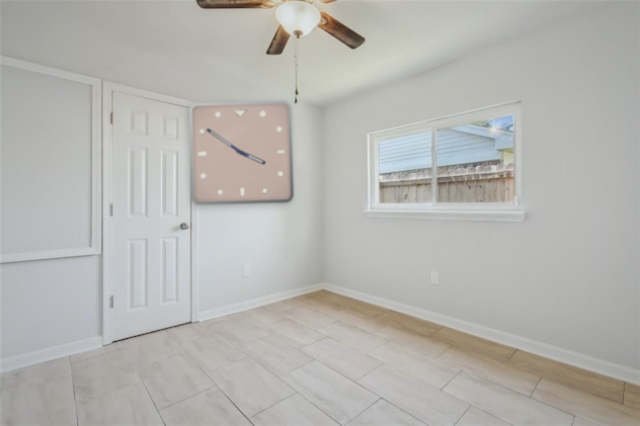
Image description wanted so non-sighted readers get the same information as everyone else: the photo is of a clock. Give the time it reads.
3:51
